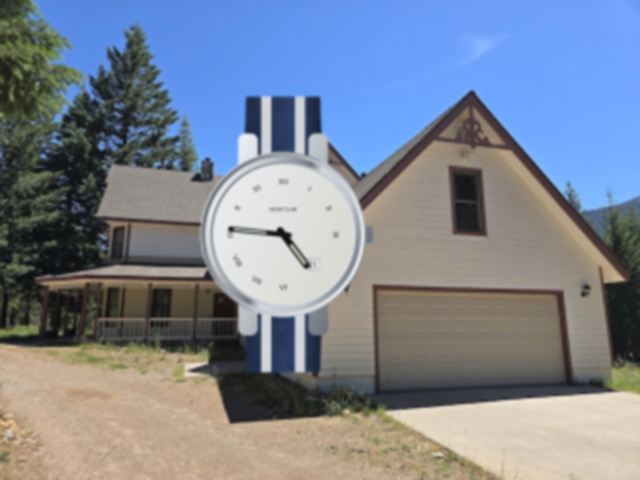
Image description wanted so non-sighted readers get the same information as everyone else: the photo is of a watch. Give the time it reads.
4:46
